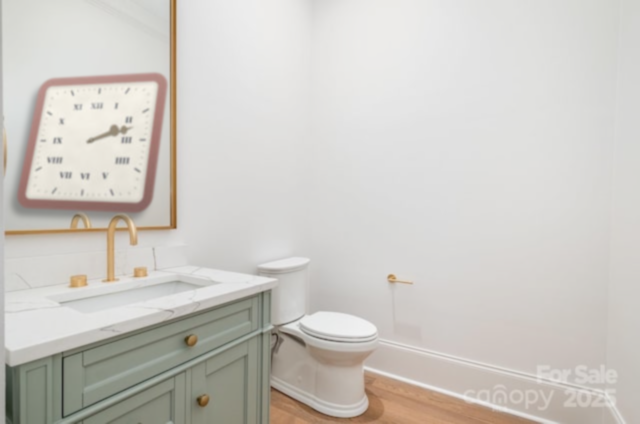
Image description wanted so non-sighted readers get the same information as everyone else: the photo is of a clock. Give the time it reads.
2:12
